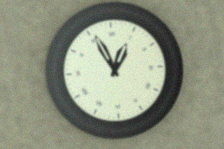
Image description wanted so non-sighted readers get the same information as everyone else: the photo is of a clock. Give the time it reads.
12:56
